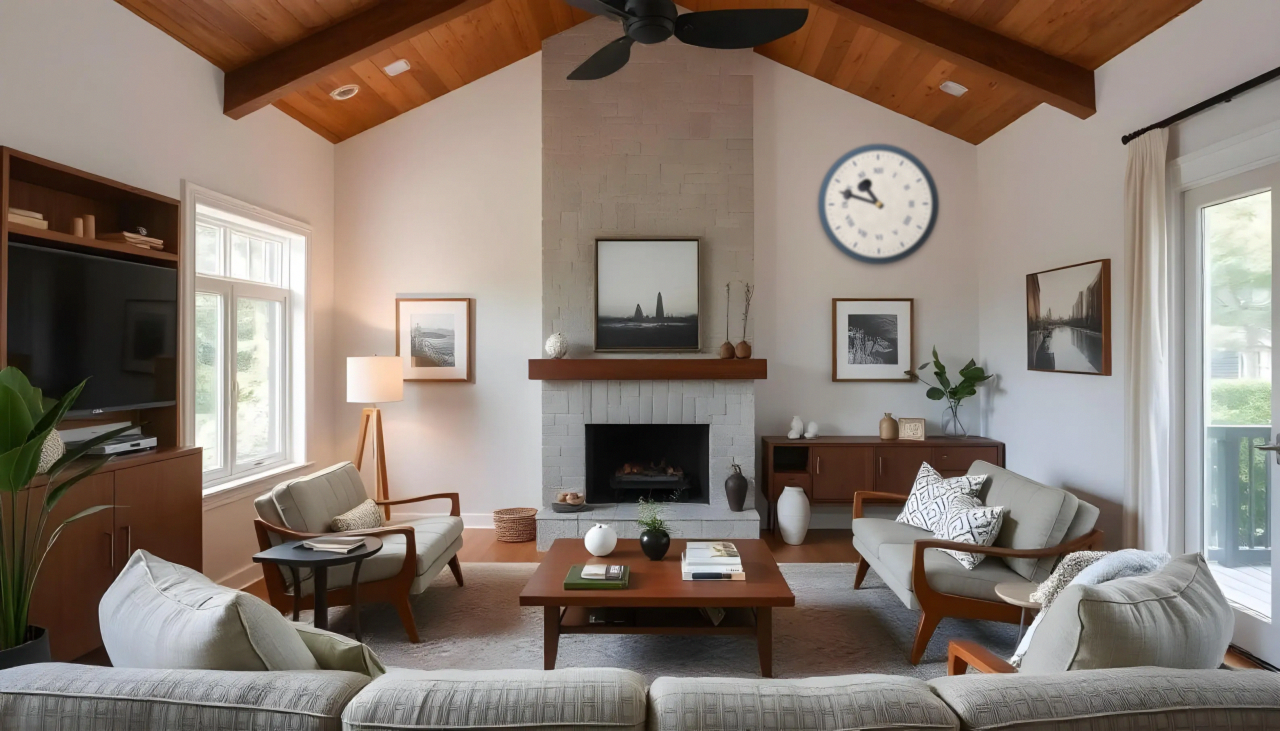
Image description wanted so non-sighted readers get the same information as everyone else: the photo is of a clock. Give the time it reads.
10:48
